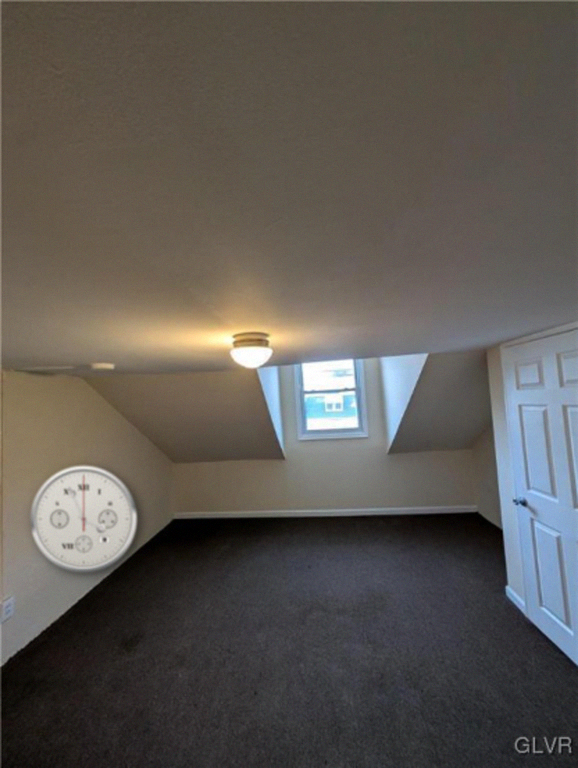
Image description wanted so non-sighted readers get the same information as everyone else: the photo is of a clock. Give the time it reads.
3:56
